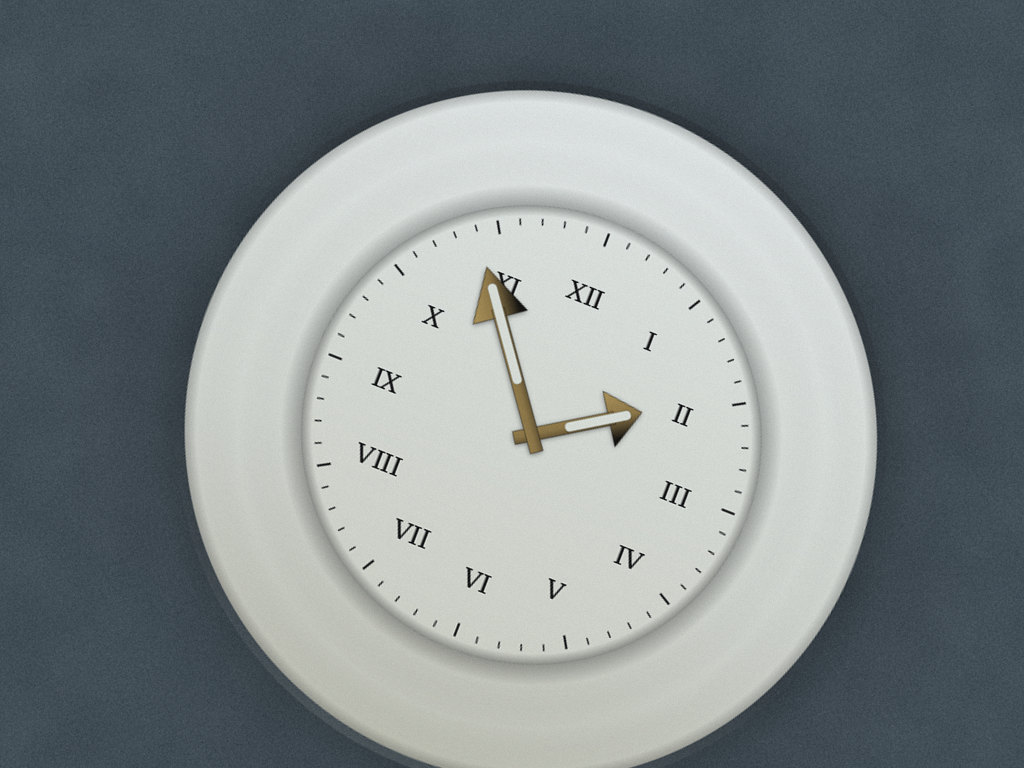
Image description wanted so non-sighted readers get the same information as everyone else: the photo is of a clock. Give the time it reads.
1:54
